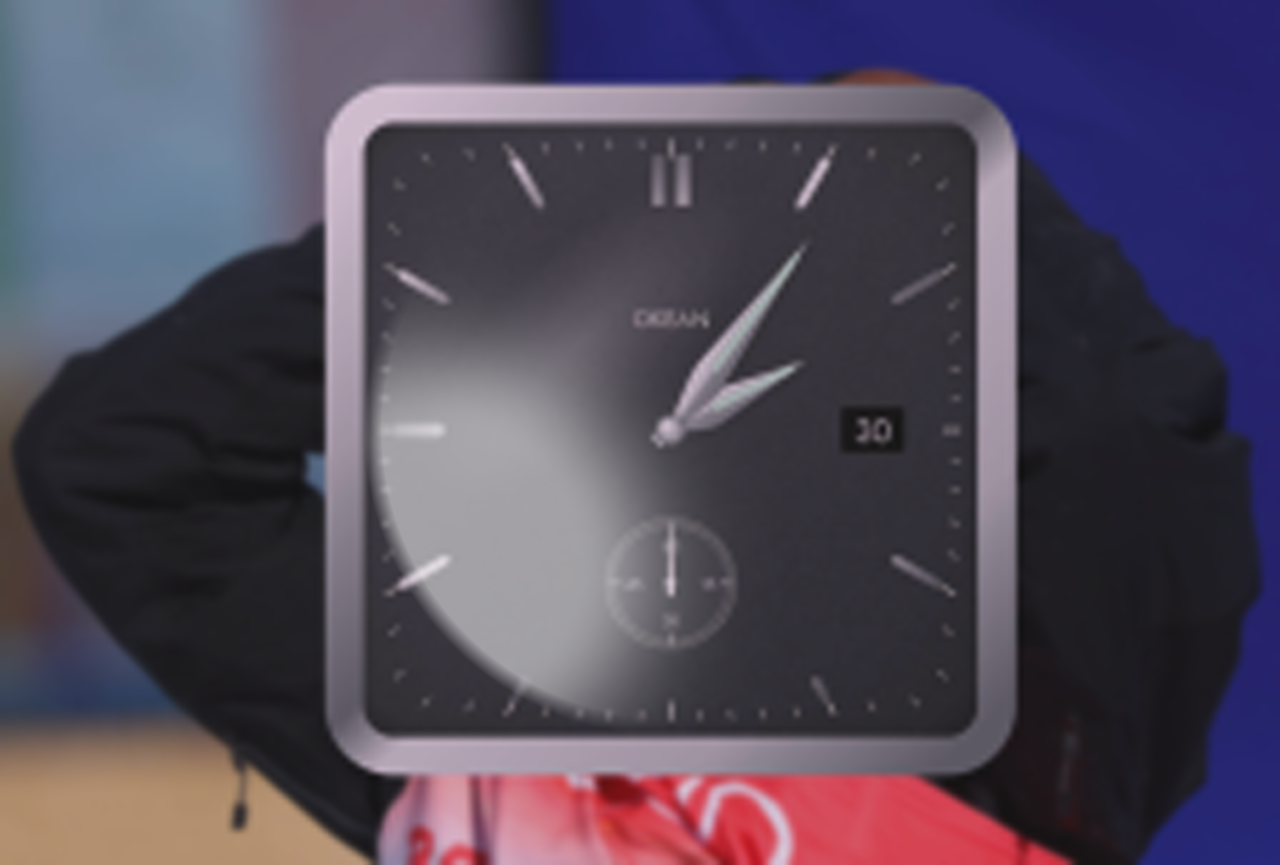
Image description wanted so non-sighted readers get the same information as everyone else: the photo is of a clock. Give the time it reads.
2:06
